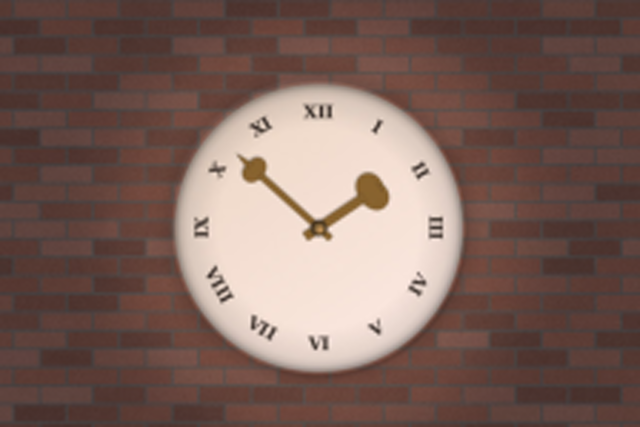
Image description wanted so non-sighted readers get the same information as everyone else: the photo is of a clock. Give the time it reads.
1:52
